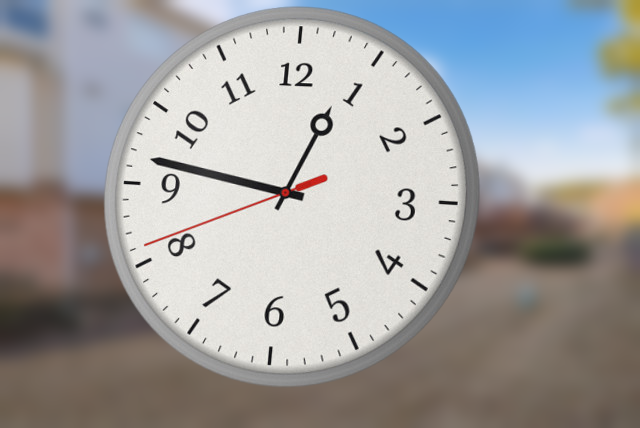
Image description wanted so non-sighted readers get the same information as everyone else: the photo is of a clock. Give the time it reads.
12:46:41
